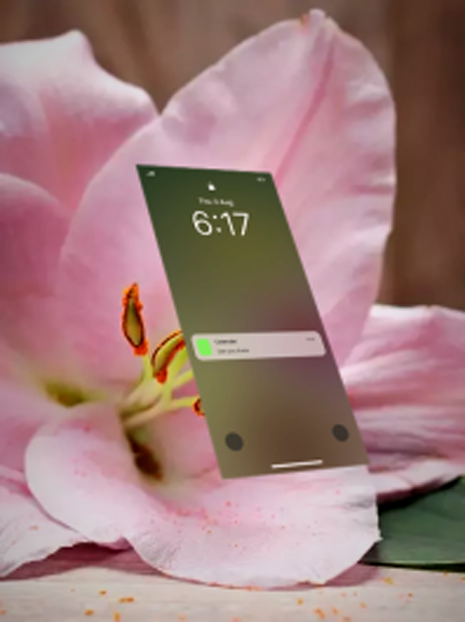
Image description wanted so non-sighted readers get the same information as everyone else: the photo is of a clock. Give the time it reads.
6:17
